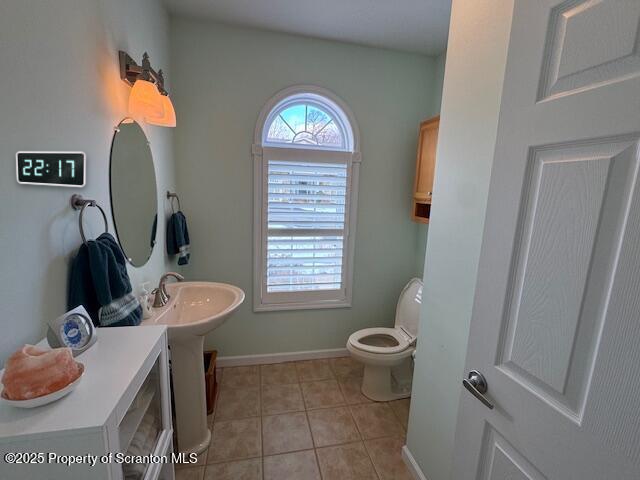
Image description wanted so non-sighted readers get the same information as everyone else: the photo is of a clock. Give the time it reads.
22:17
